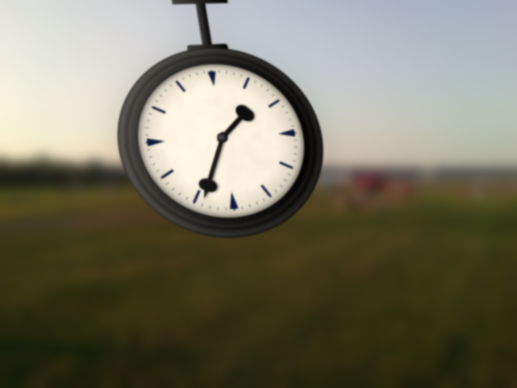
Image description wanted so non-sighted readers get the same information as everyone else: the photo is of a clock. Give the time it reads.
1:34
